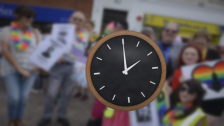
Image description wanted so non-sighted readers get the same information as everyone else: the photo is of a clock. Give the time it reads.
2:00
